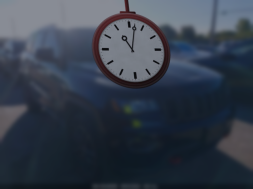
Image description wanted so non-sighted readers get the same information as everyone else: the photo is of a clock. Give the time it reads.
11:02
